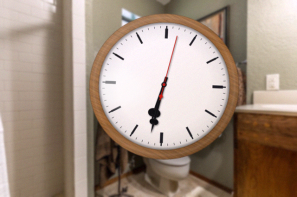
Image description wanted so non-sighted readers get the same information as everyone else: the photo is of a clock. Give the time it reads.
6:32:02
